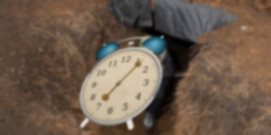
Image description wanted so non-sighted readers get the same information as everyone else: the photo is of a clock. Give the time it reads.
7:06
